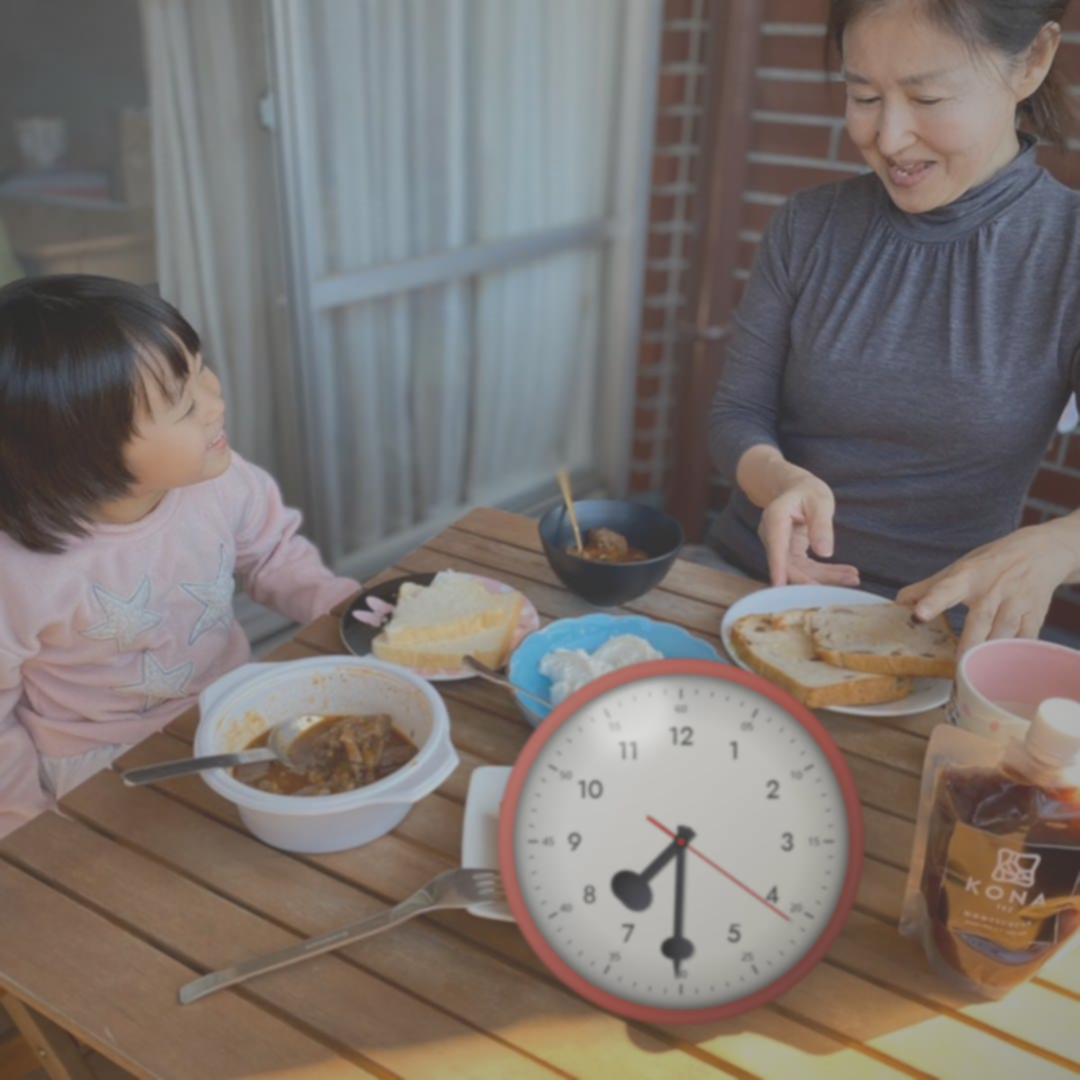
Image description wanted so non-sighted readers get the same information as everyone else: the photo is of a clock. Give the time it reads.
7:30:21
